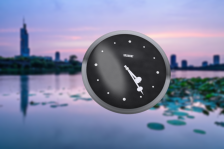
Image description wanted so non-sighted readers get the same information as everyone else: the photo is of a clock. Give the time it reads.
4:24
